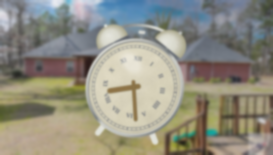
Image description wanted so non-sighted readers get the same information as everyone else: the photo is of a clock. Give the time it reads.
8:28
